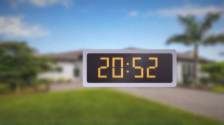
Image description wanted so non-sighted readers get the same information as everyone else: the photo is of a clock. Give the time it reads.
20:52
